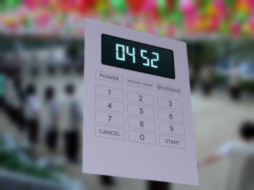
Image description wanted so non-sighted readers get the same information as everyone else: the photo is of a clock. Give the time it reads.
4:52
